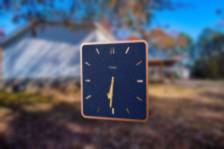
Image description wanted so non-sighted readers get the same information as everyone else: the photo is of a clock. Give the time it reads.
6:31
